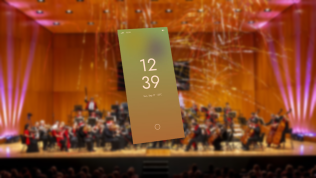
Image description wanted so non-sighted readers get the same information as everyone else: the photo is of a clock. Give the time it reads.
12:39
